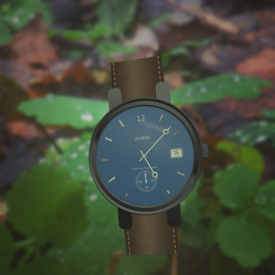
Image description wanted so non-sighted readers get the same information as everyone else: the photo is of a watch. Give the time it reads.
5:08
